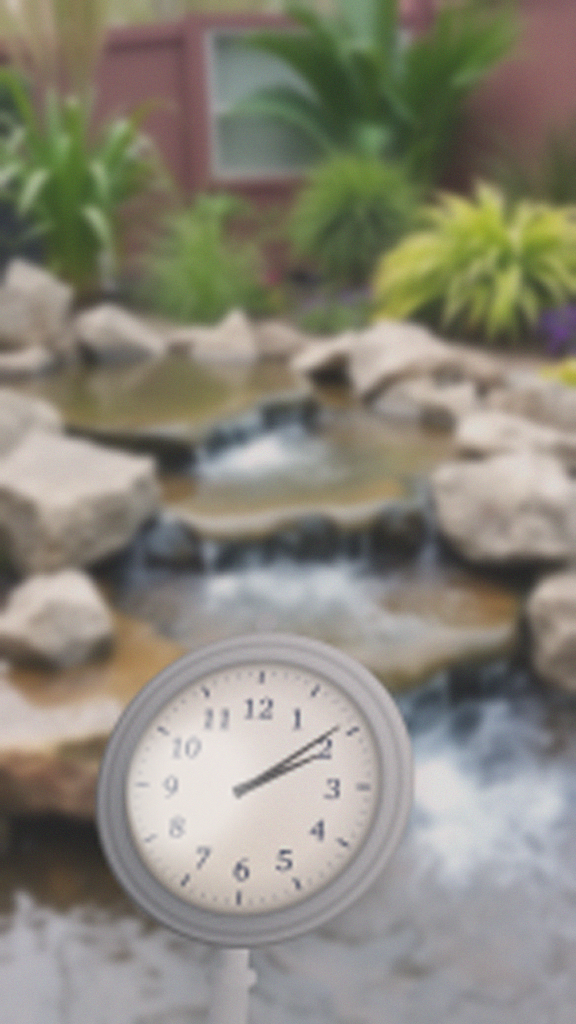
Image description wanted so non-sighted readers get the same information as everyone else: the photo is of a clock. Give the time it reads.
2:09
